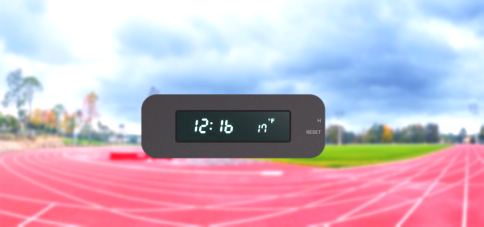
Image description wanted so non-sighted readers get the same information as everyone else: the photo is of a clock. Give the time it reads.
12:16
